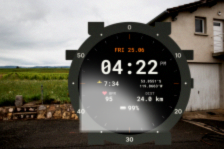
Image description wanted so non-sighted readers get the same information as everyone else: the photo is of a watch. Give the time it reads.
4:22
